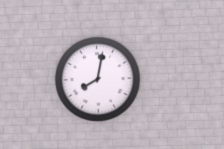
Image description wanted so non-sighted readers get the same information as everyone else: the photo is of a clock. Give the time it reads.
8:02
